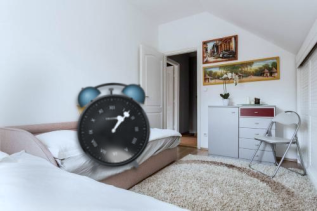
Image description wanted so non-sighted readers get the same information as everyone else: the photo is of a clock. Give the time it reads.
1:07
